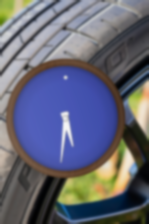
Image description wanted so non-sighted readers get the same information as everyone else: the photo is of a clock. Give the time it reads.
5:31
